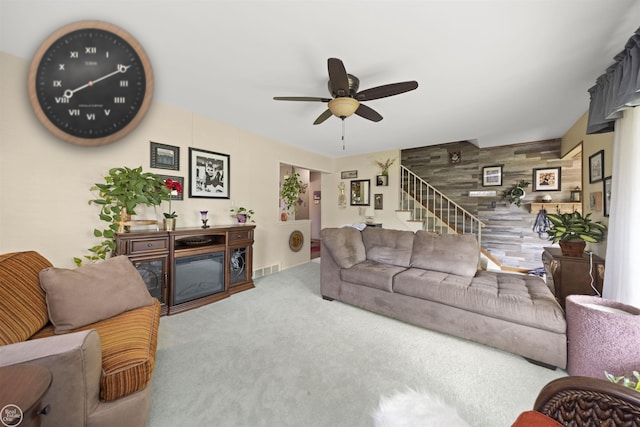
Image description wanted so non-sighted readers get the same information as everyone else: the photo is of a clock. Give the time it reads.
8:11
